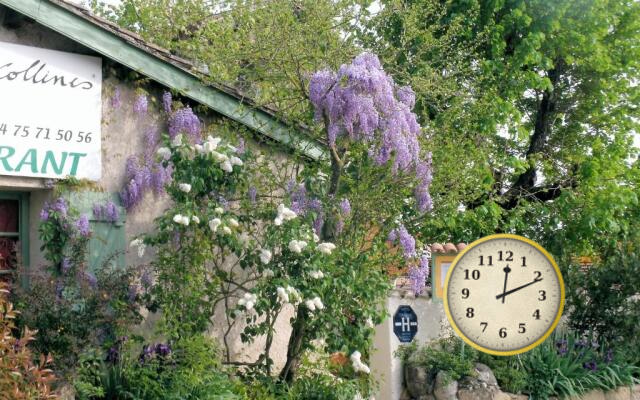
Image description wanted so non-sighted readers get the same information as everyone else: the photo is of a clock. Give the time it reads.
12:11
